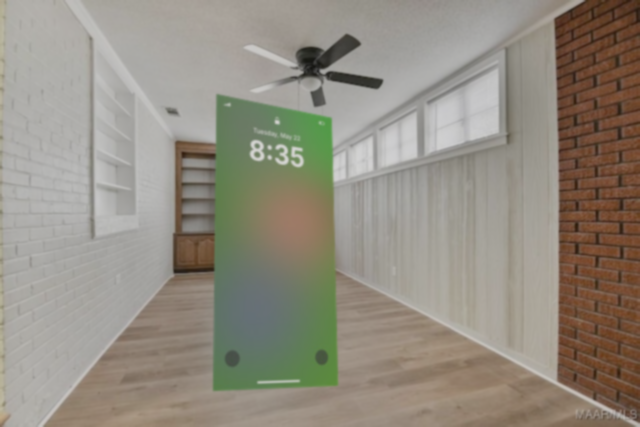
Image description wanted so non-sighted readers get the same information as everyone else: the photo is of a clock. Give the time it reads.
8:35
